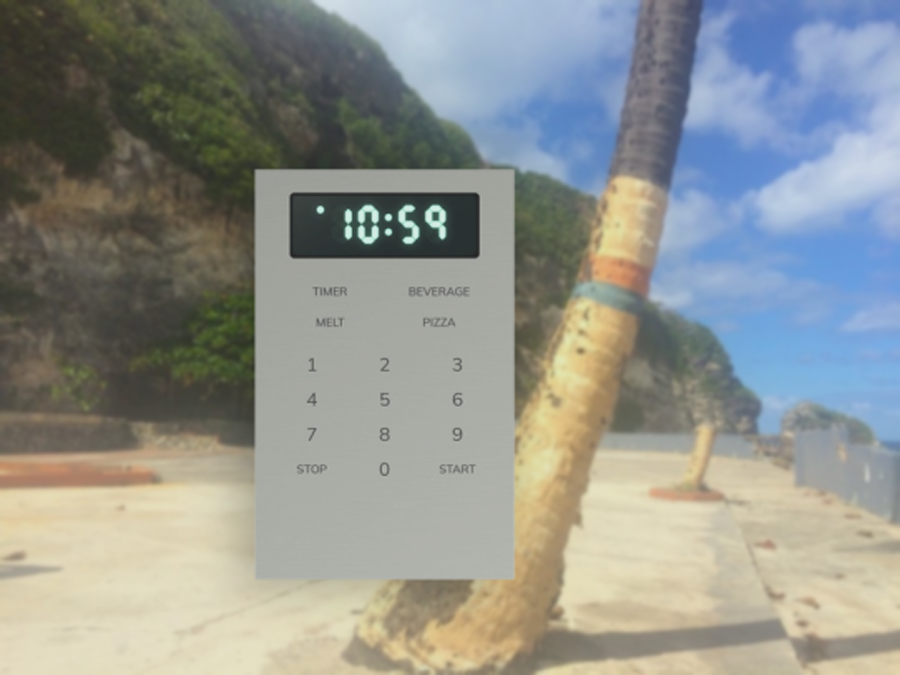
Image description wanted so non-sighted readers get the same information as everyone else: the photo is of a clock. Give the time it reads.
10:59
